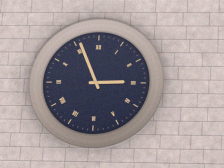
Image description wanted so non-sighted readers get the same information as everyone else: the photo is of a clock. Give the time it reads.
2:56
